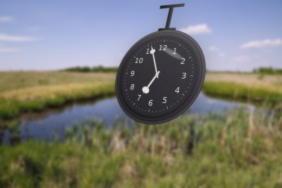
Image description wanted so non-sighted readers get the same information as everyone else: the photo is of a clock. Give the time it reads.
6:56
